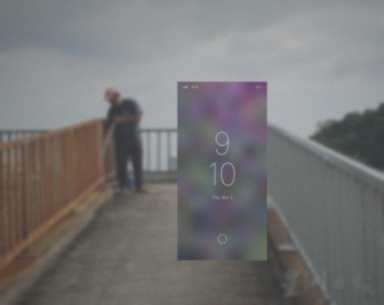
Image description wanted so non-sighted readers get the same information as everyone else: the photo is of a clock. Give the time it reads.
9:10
